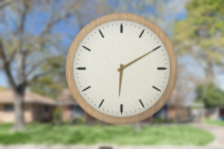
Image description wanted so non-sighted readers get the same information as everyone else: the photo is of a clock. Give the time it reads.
6:10
